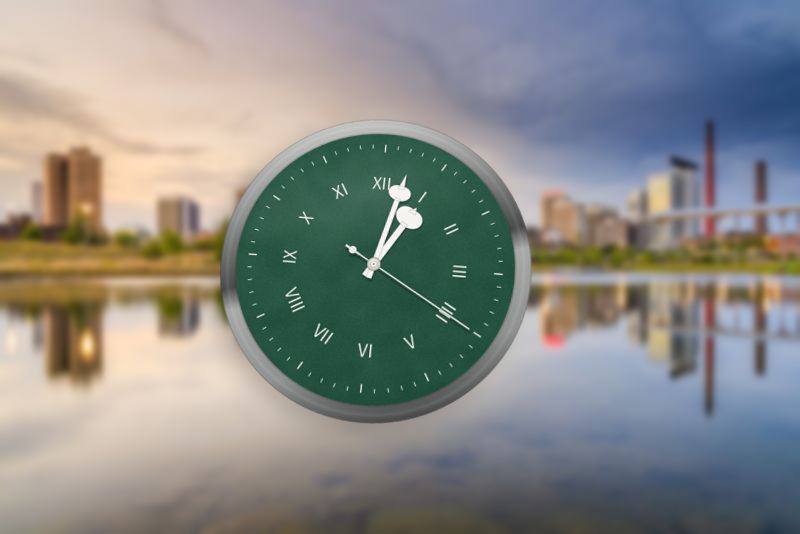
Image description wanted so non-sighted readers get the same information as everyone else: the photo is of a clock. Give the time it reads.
1:02:20
